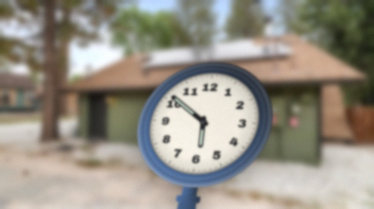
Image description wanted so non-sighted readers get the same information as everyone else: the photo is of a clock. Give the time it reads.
5:51
